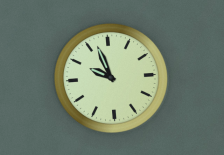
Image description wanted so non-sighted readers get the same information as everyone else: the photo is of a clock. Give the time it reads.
9:57
